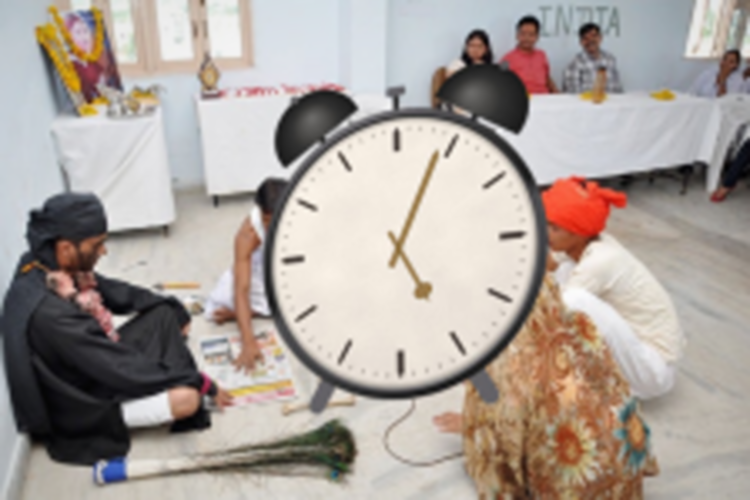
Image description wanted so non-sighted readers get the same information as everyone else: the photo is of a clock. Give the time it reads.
5:04
